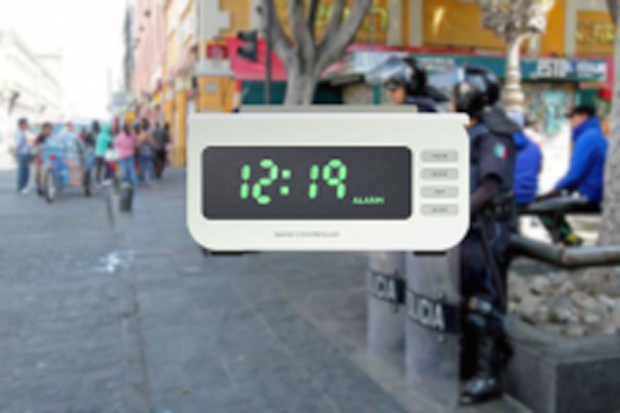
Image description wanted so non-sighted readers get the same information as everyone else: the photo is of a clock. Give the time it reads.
12:19
